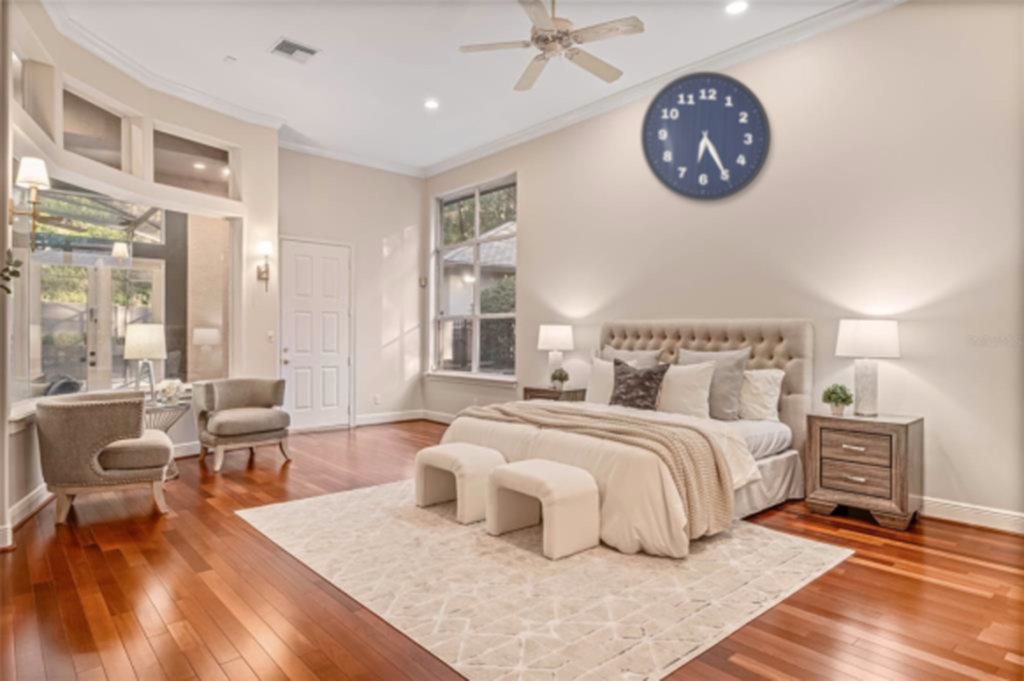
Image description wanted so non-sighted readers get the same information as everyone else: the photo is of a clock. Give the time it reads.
6:25
